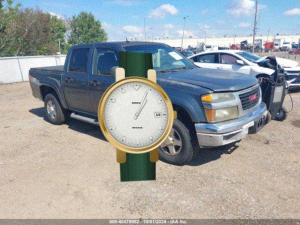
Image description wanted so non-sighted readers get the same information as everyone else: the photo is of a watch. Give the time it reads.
1:04
